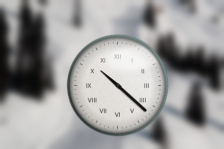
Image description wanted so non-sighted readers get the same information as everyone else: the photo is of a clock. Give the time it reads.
10:22
